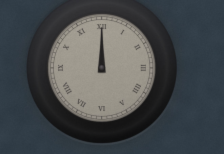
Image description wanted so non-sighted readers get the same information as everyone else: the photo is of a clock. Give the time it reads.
12:00
